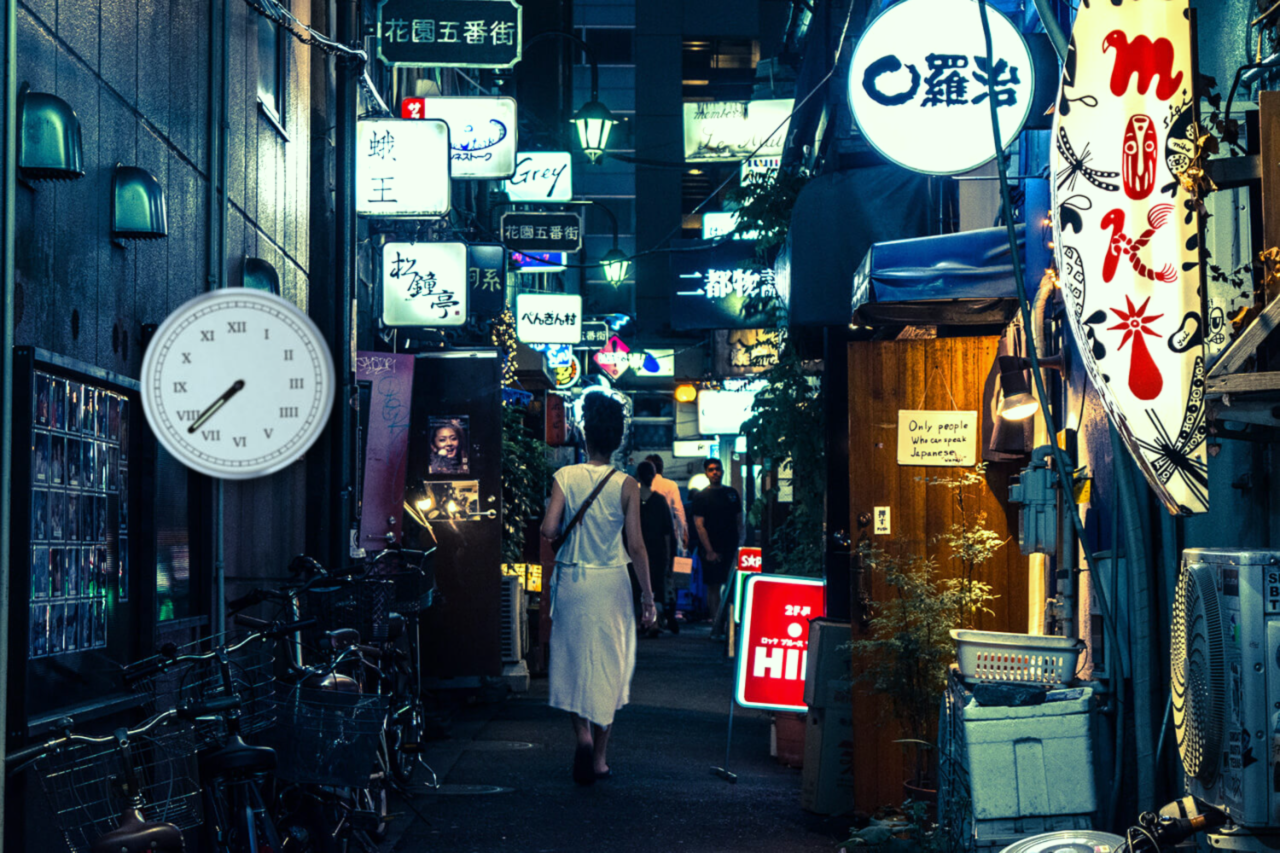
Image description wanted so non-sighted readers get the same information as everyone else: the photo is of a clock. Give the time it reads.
7:38
